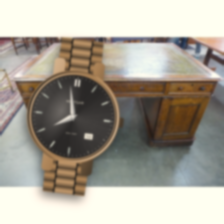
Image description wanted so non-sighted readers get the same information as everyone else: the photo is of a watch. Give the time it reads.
7:58
